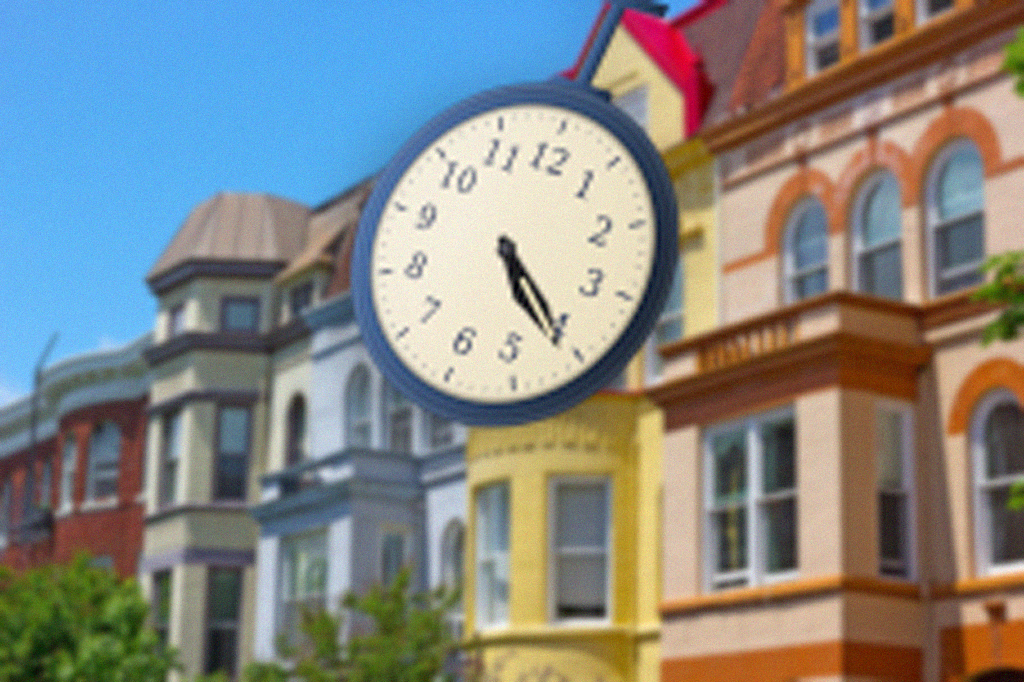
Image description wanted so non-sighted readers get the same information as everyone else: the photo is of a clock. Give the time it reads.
4:21
